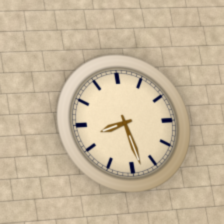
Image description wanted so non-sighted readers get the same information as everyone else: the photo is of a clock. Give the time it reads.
8:28
